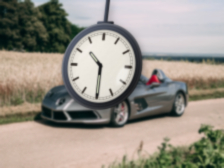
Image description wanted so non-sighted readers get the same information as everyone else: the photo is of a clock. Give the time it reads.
10:30
